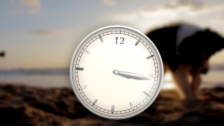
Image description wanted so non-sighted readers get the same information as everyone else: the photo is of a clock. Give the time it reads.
3:16
